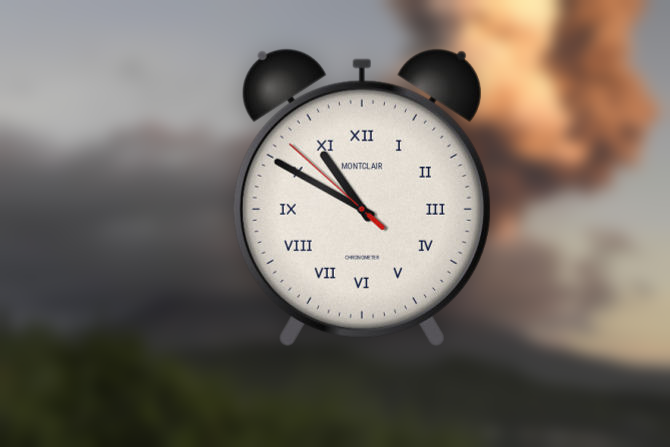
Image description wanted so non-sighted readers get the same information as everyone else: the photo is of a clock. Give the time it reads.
10:49:52
